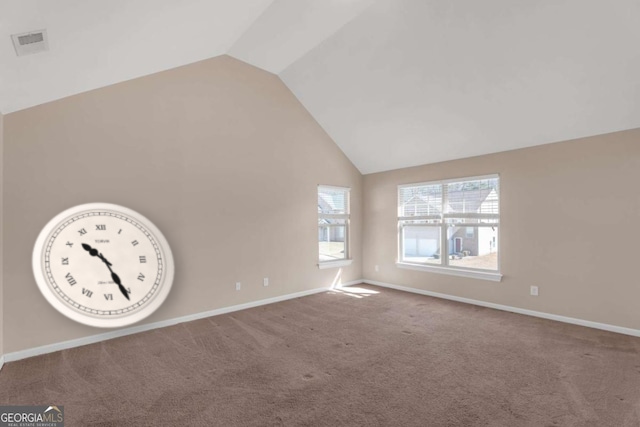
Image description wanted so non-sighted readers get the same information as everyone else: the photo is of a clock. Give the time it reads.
10:26
